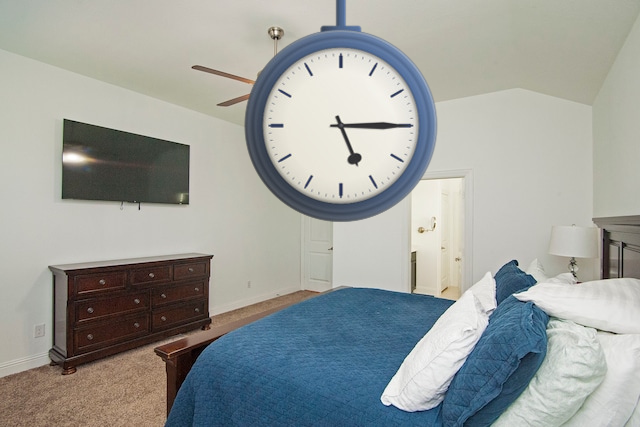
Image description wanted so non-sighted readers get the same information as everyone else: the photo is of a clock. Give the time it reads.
5:15
